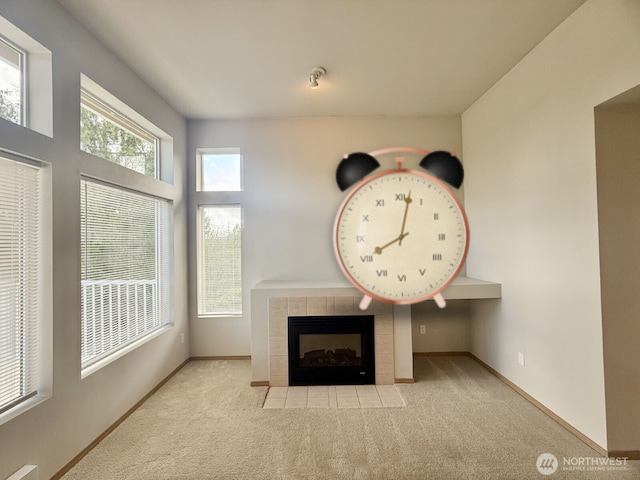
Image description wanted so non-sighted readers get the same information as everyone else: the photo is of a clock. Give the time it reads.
8:02
